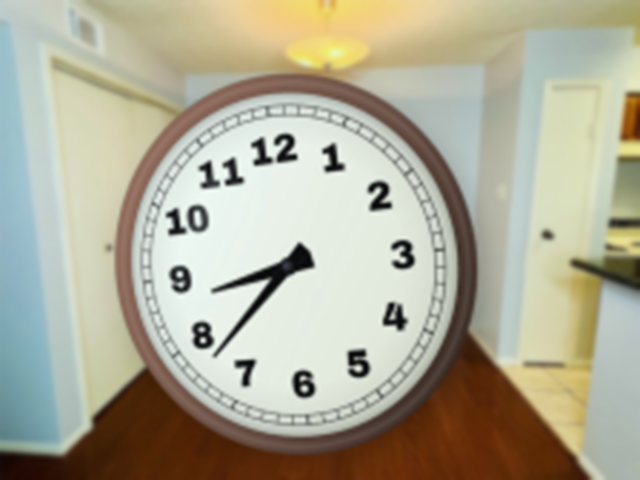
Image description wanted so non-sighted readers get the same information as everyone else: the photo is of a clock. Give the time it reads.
8:38
